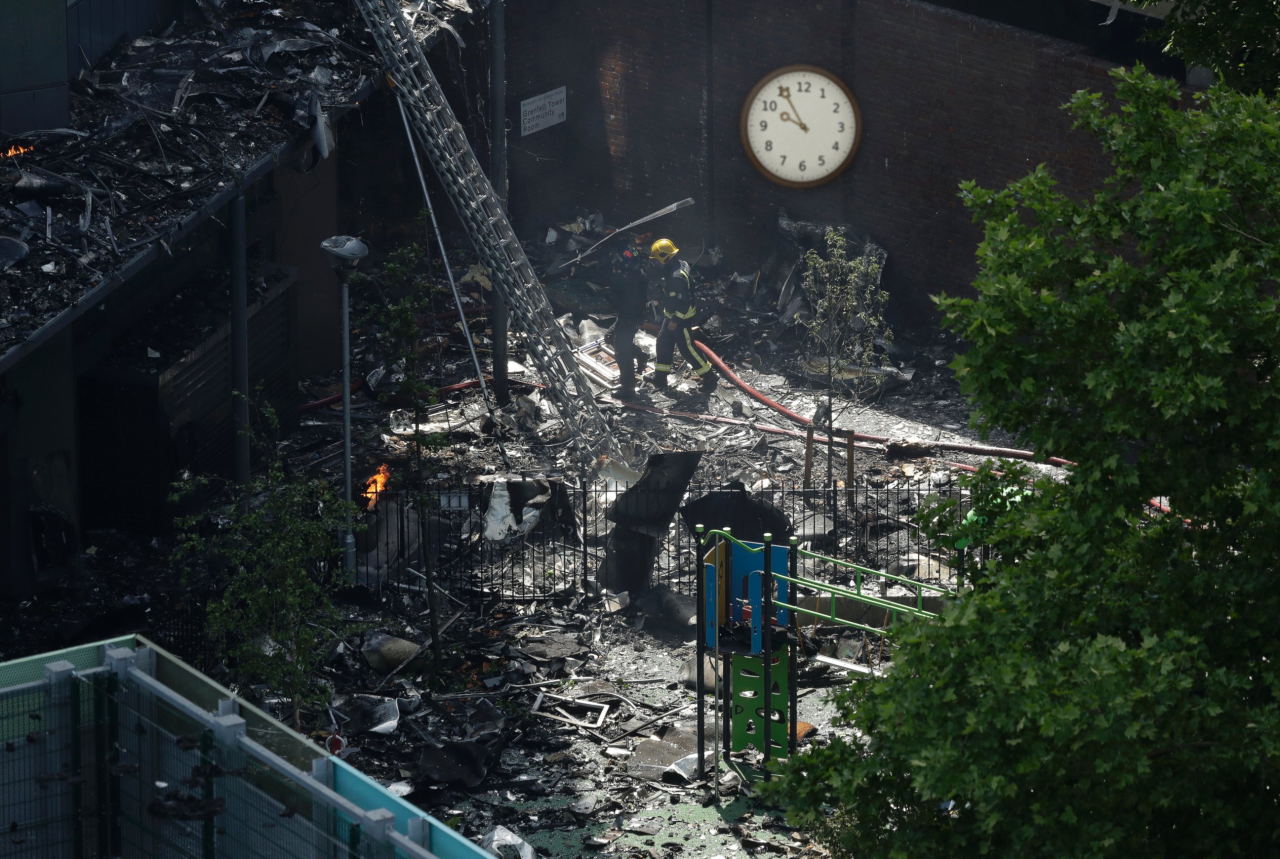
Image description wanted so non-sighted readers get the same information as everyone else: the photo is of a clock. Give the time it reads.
9:55
